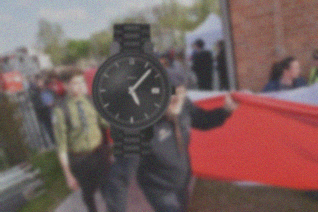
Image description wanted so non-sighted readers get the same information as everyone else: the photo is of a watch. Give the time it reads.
5:07
